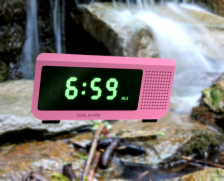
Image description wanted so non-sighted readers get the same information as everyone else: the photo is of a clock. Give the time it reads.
6:59
